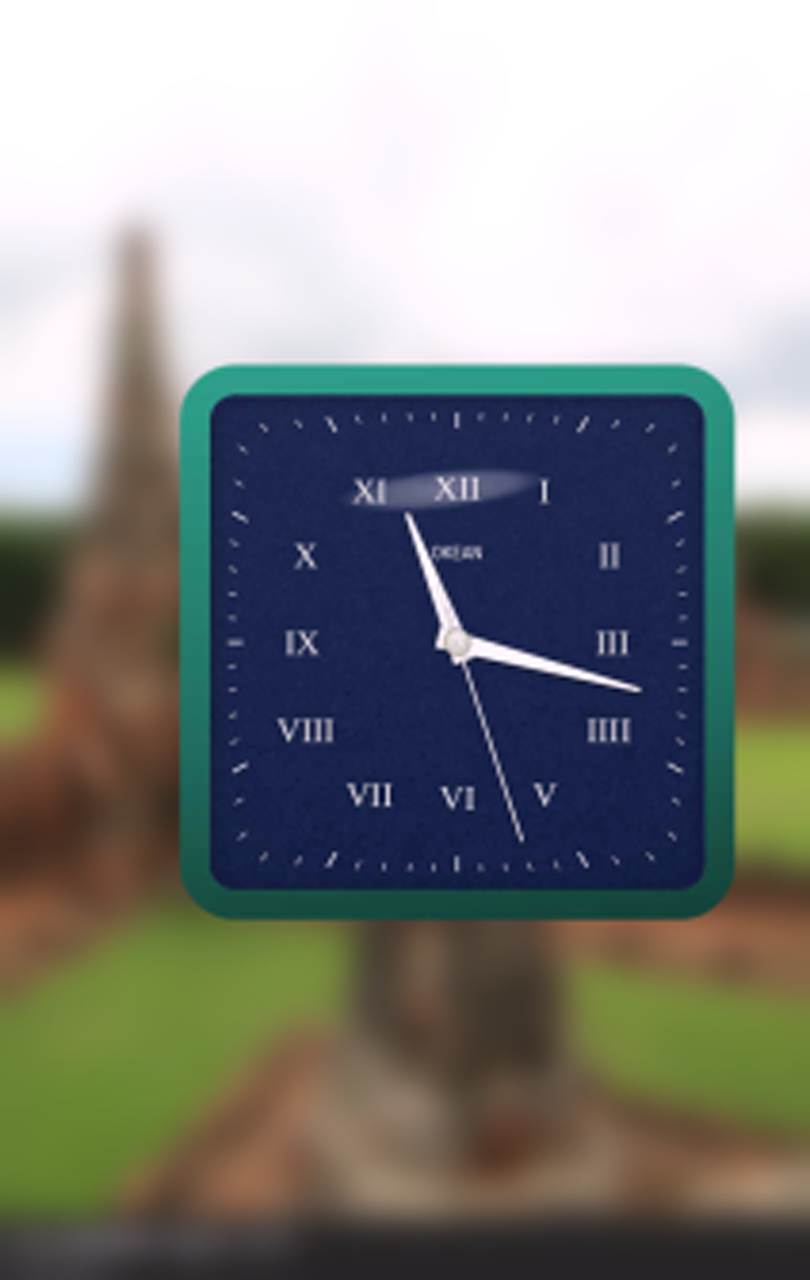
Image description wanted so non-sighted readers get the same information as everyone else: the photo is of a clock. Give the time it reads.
11:17:27
